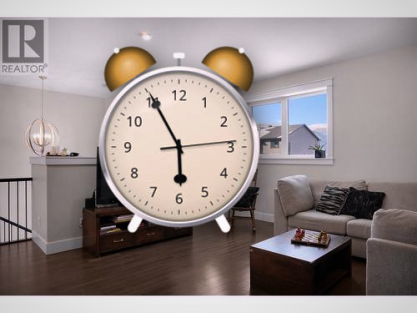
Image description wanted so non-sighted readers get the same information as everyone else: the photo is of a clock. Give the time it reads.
5:55:14
